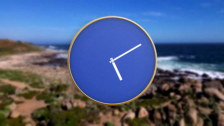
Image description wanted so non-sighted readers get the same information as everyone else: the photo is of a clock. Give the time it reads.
5:10
